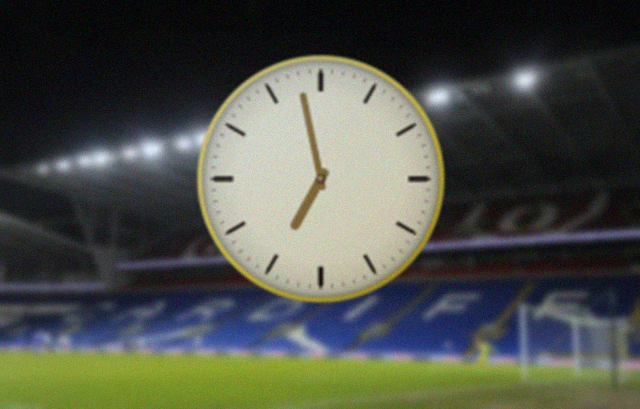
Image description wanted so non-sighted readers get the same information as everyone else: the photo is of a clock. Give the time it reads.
6:58
